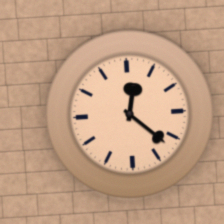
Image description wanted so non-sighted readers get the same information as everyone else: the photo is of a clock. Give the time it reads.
12:22
